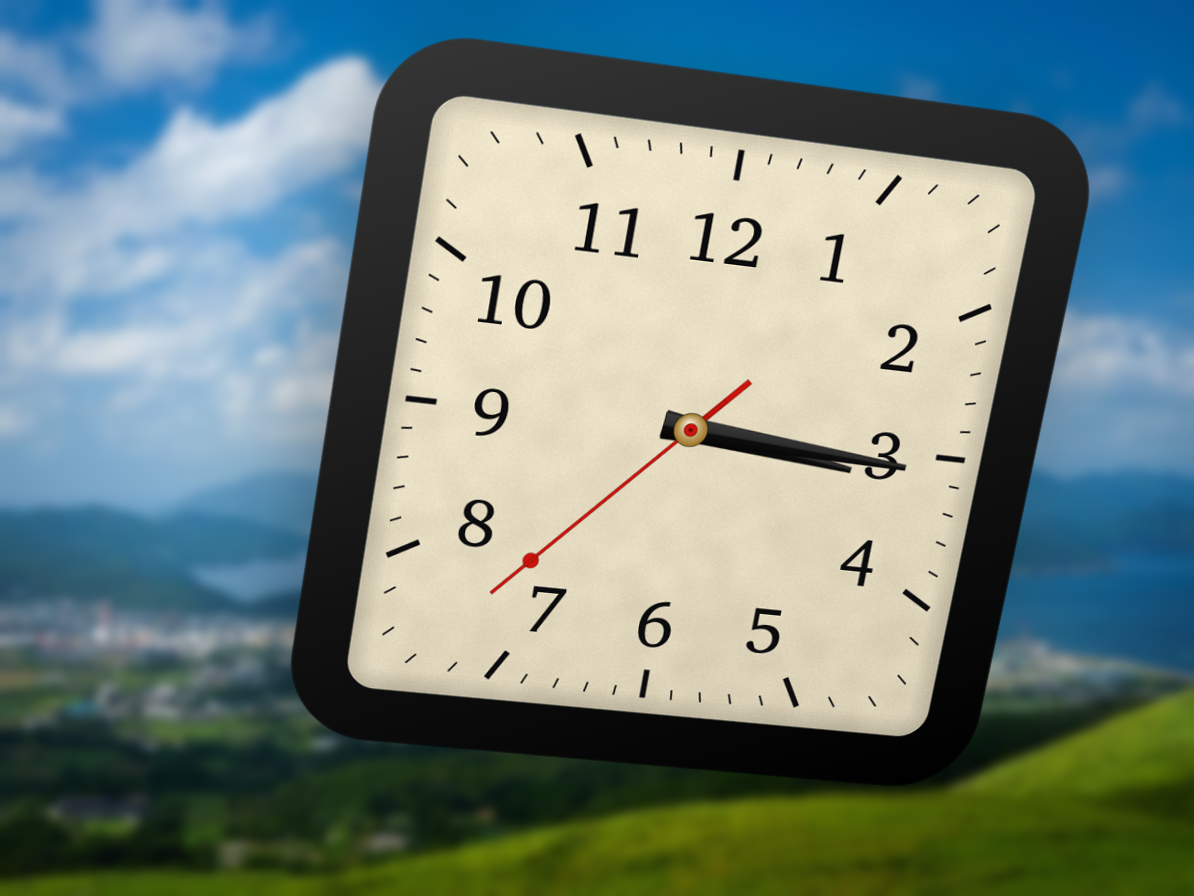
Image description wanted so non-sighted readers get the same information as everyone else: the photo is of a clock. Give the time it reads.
3:15:37
